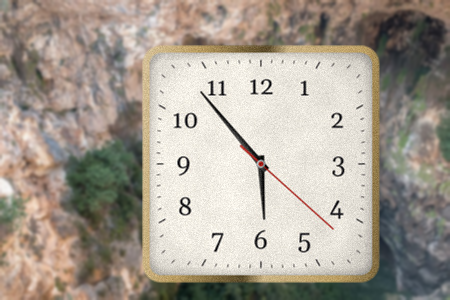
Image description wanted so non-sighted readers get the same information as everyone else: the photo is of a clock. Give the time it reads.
5:53:22
